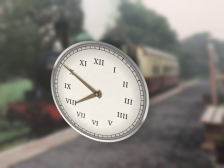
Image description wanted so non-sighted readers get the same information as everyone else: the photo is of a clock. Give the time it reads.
7:50
